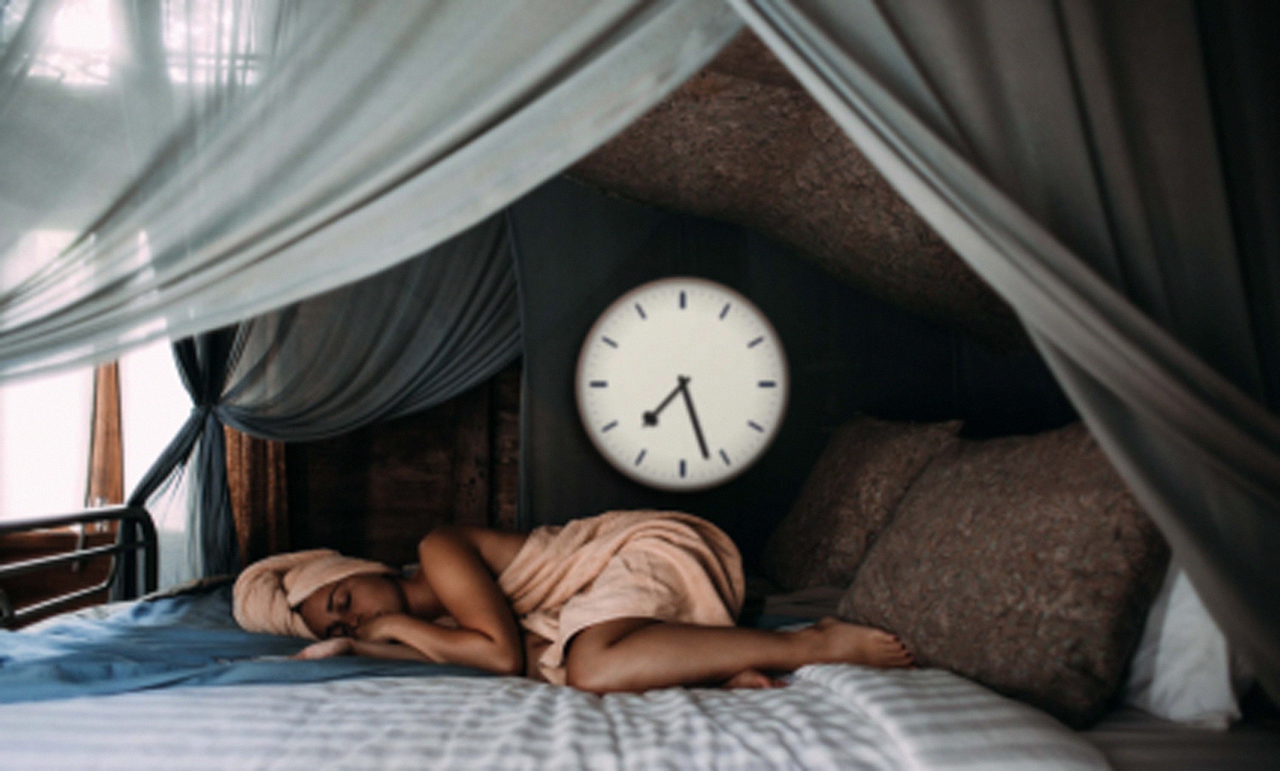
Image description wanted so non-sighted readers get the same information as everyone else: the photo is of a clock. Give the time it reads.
7:27
